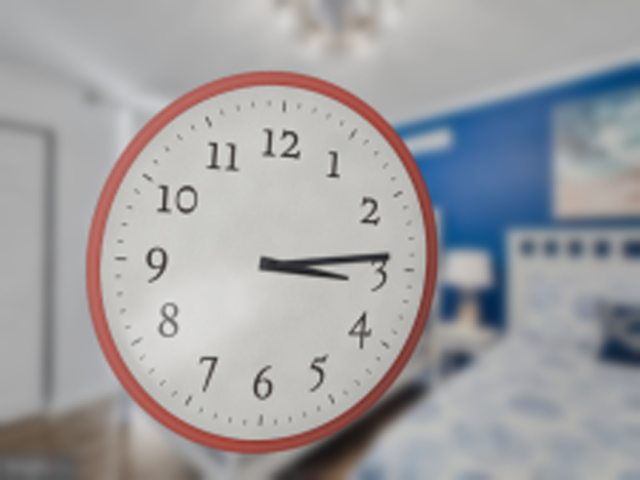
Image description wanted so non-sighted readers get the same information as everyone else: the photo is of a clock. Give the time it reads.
3:14
